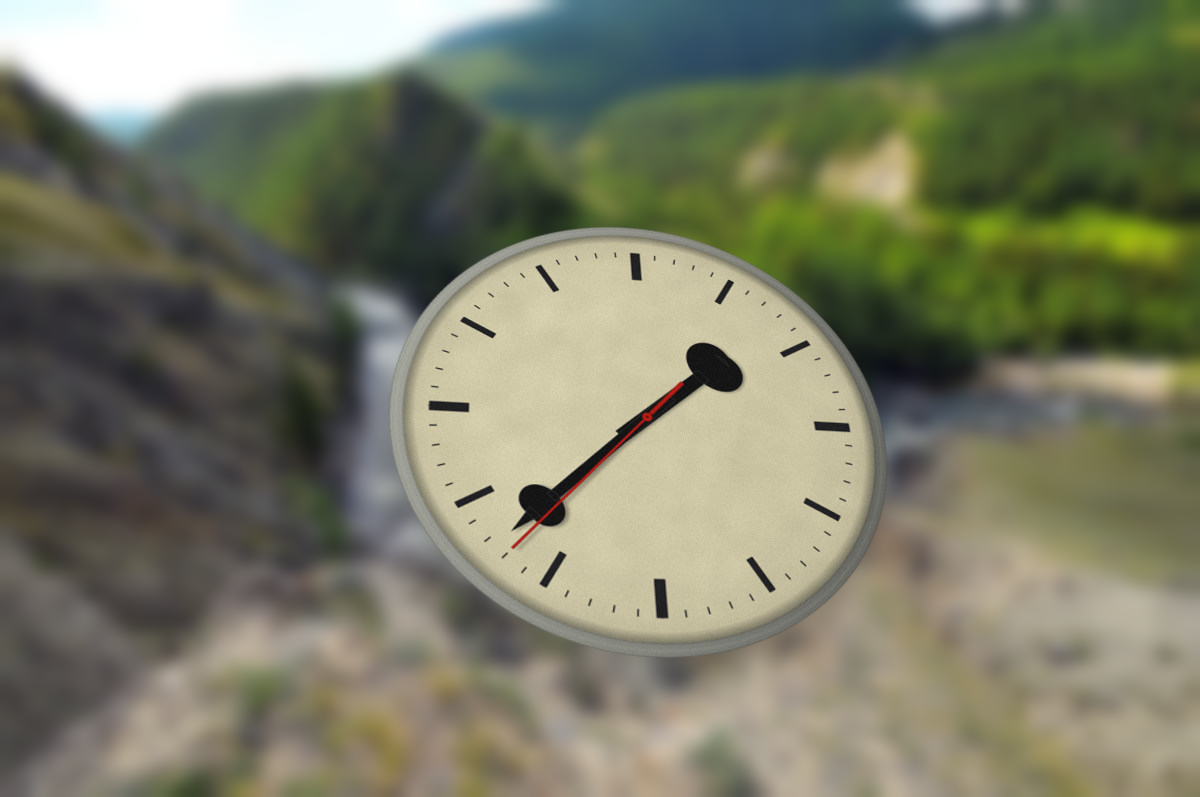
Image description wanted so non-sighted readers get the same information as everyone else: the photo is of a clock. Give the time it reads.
1:37:37
